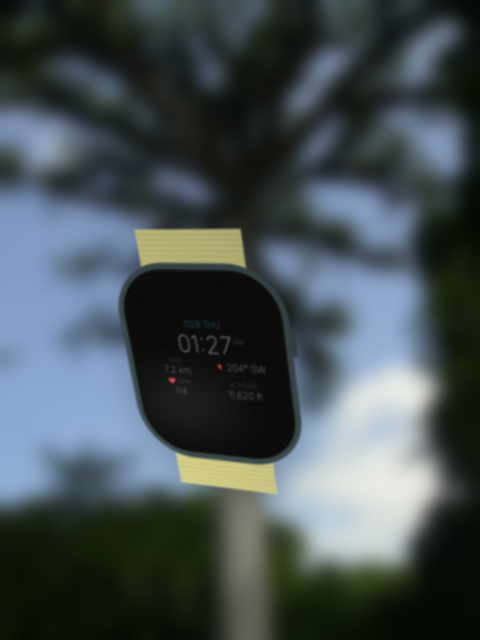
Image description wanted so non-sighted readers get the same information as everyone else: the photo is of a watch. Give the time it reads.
1:27
